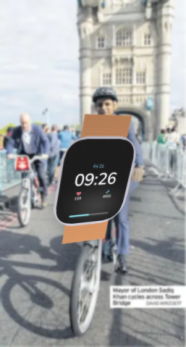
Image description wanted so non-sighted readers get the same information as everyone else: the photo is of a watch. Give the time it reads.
9:26
